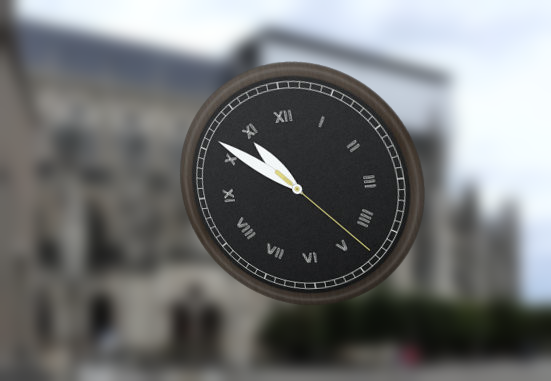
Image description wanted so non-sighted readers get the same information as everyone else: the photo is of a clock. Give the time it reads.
10:51:23
